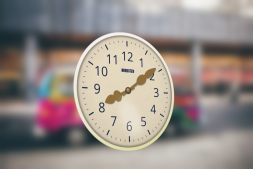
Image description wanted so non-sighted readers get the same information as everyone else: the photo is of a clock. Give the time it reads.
8:09
